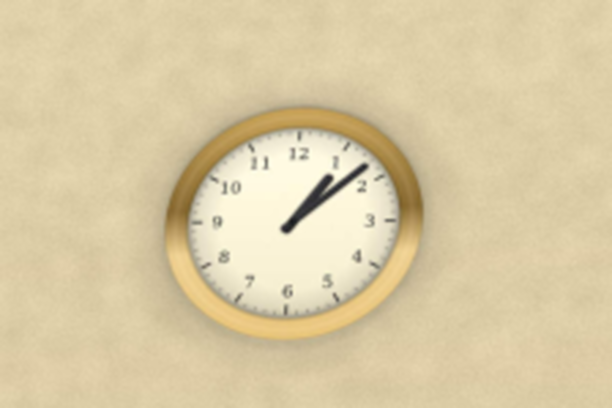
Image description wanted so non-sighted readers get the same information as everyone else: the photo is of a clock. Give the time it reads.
1:08
